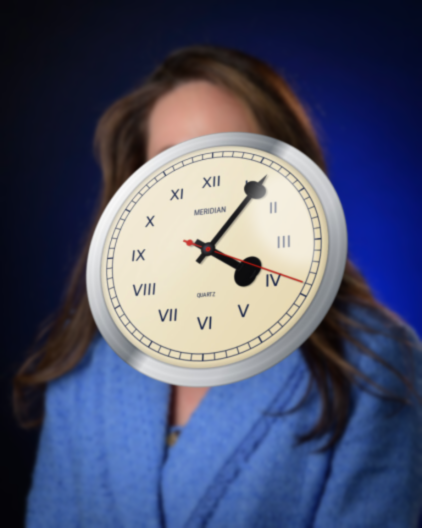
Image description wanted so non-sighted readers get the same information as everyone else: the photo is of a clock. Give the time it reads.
4:06:19
